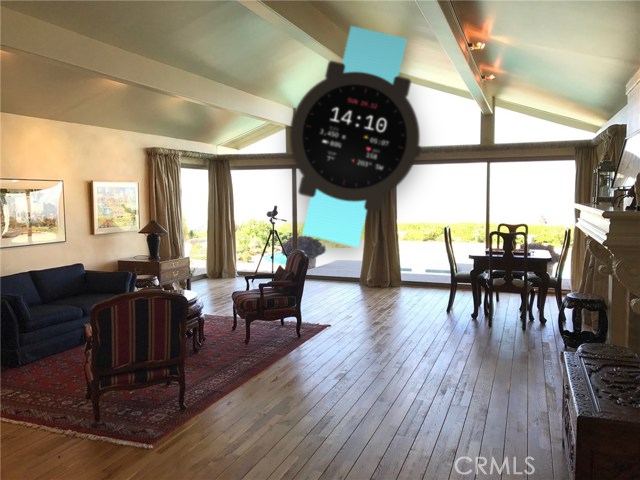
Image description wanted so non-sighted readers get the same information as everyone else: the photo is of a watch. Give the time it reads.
14:10
